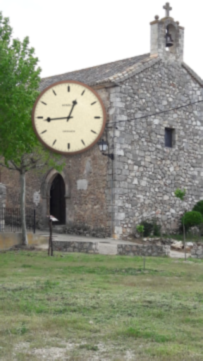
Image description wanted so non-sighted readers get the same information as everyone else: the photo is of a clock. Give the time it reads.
12:44
